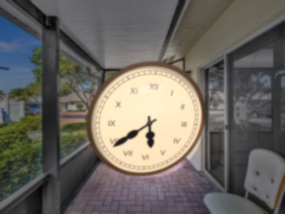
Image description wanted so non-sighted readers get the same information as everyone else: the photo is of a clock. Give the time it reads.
5:39
